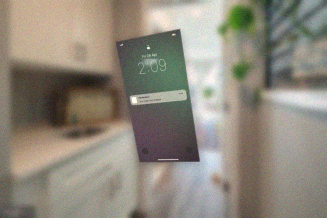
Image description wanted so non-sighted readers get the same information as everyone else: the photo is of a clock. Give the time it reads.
2:09
